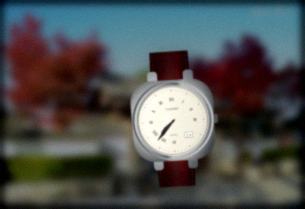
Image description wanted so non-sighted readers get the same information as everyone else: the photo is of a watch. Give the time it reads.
7:37
